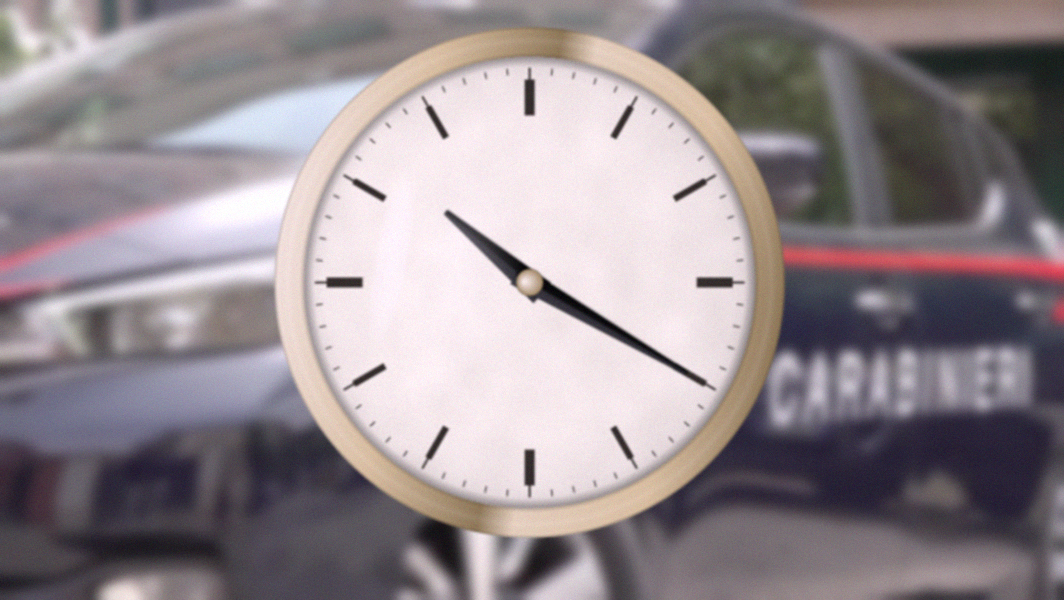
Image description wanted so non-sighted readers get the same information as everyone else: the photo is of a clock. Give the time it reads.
10:20
